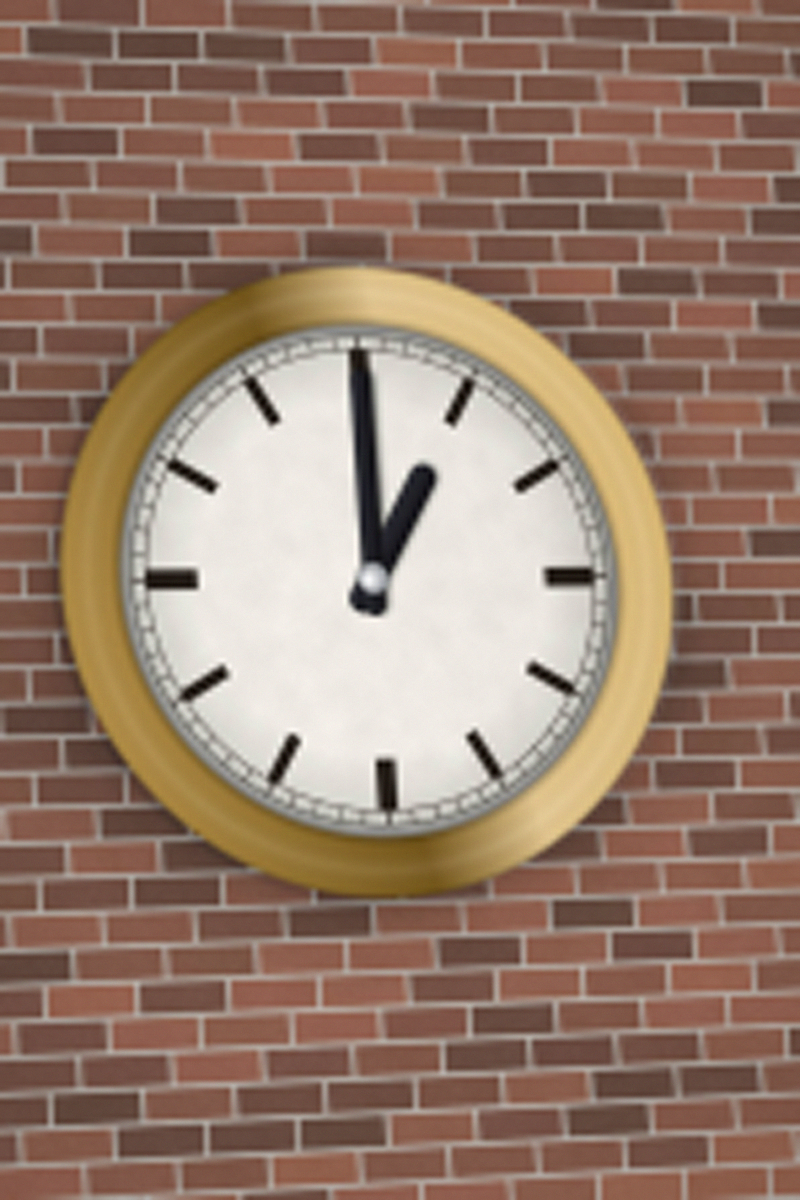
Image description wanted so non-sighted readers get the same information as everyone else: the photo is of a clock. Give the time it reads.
1:00
